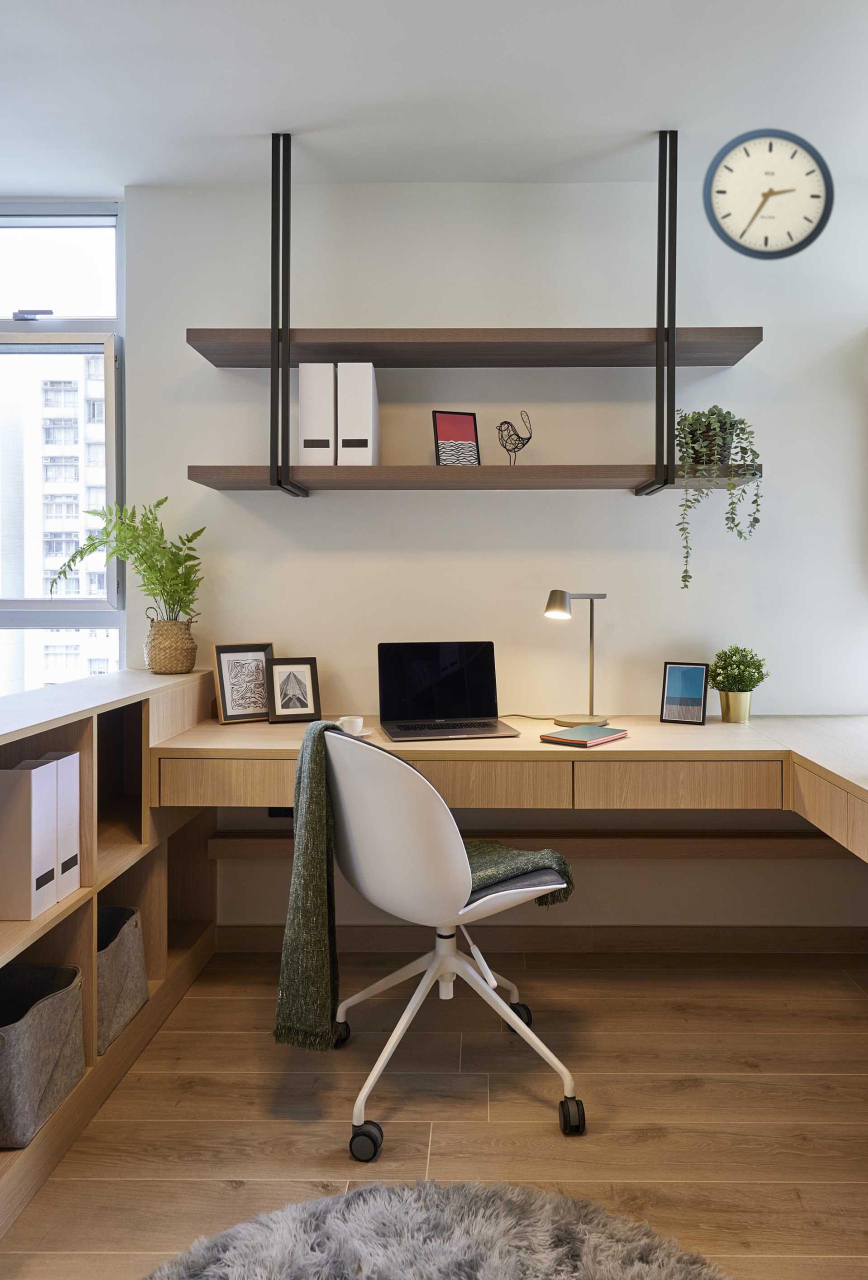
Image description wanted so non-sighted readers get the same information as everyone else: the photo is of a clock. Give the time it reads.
2:35
